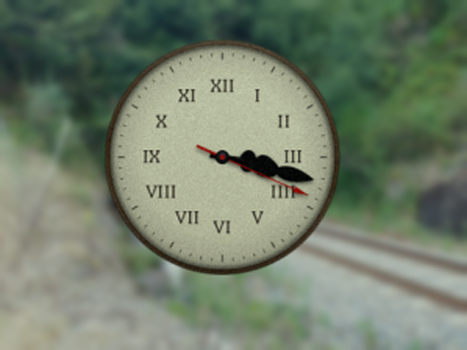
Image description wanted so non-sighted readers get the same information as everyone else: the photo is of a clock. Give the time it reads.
3:17:19
